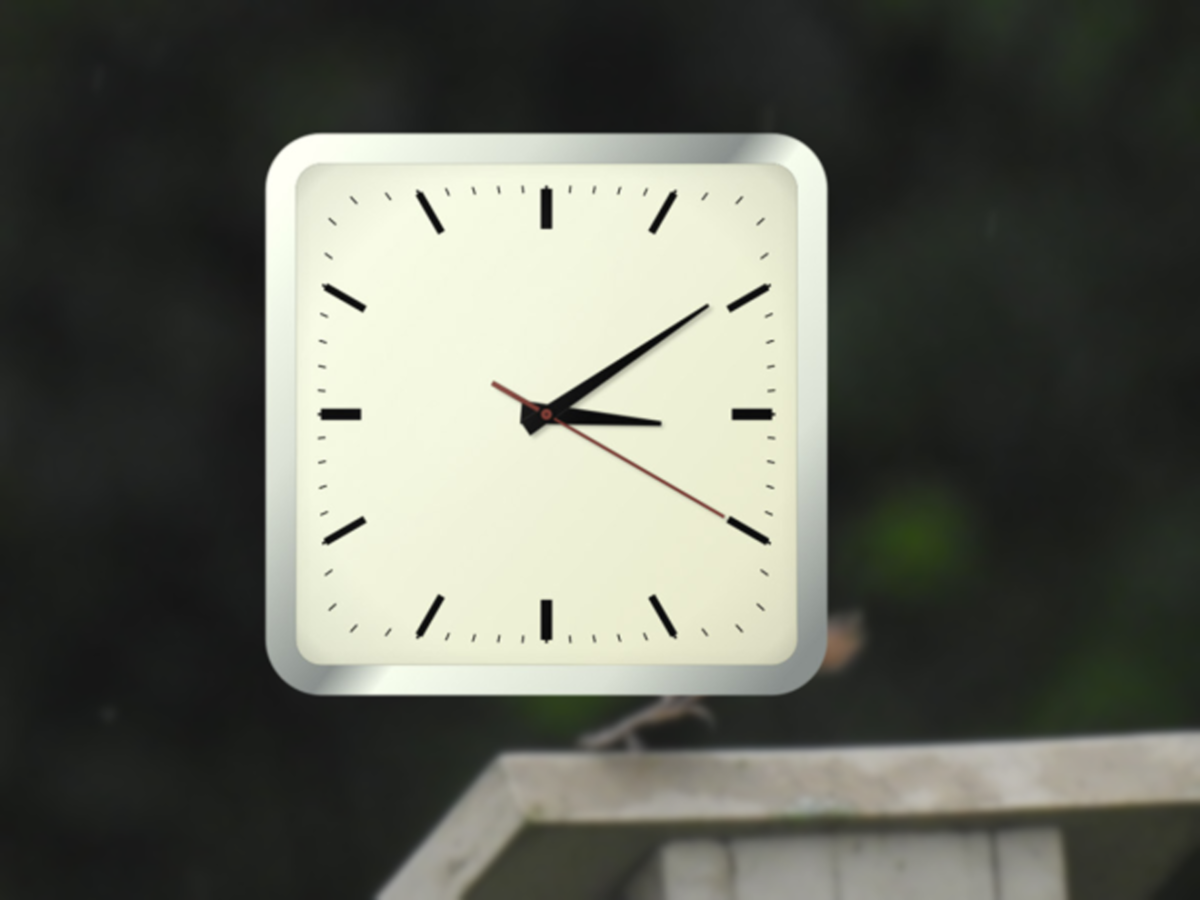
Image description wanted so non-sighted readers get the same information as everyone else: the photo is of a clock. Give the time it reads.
3:09:20
